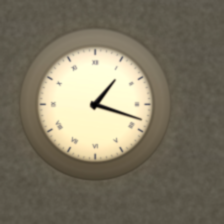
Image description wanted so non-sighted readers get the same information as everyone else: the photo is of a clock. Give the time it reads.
1:18
